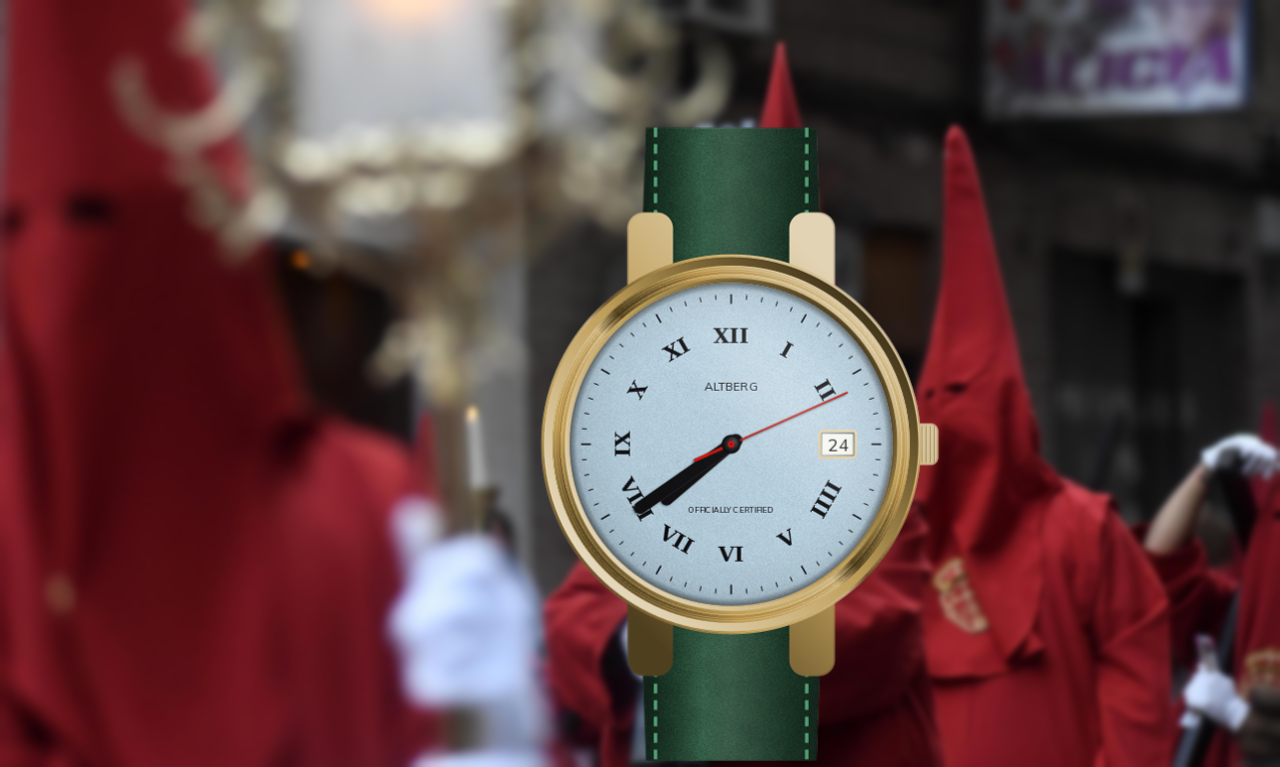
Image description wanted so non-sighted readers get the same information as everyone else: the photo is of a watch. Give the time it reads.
7:39:11
